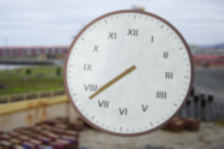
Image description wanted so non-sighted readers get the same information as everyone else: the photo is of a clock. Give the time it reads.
7:38
